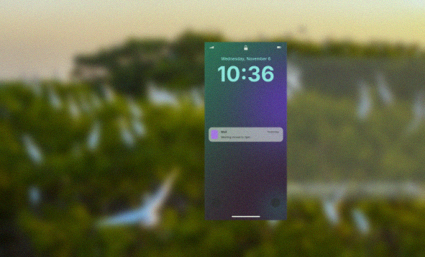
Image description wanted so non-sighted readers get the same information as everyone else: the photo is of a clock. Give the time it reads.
10:36
